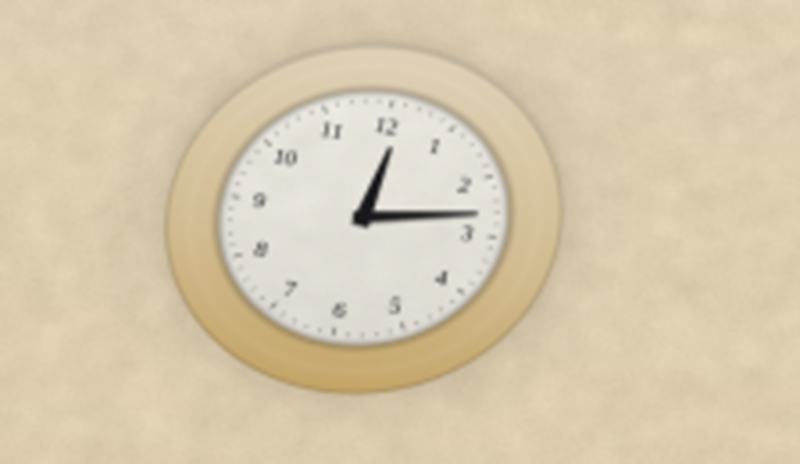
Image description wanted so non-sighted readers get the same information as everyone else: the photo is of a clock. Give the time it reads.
12:13
